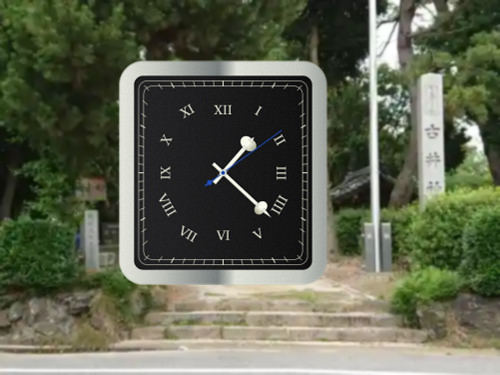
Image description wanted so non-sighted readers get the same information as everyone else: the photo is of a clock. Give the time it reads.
1:22:09
